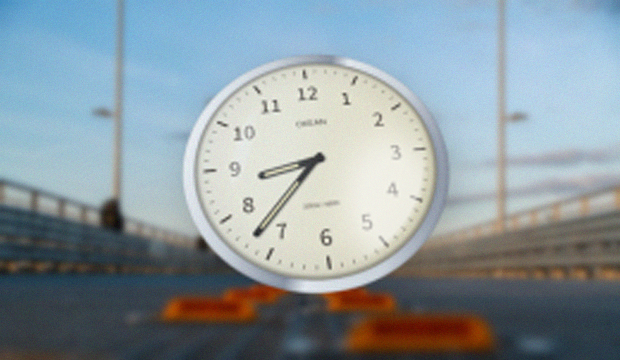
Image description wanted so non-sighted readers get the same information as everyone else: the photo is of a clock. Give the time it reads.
8:37
